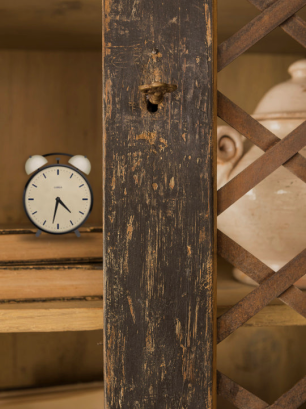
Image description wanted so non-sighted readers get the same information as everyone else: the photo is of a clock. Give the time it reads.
4:32
